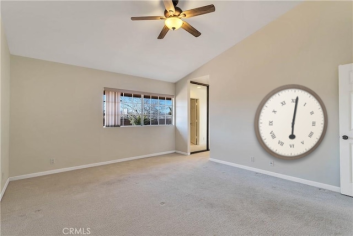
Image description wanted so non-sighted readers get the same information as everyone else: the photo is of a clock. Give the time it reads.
6:01
